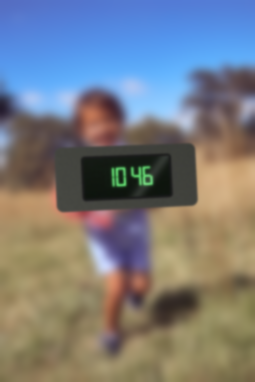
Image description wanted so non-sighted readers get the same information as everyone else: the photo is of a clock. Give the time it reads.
10:46
